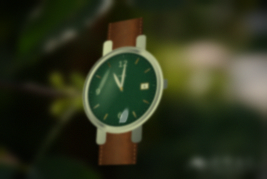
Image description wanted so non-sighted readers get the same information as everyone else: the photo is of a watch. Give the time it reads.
11:01
